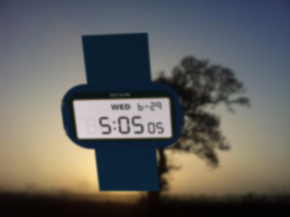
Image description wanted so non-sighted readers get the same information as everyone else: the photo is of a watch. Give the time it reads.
5:05:05
